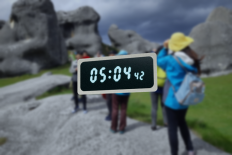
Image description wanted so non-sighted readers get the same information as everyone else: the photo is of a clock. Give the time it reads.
5:04:42
